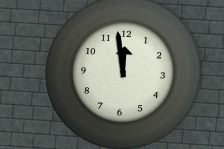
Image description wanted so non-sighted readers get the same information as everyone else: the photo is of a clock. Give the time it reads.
11:58
